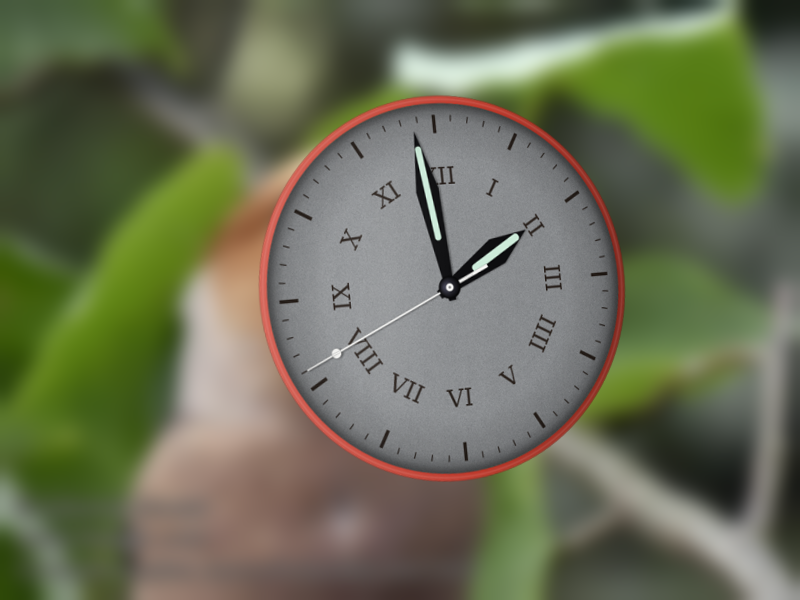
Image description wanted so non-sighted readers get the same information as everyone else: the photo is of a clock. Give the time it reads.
1:58:41
